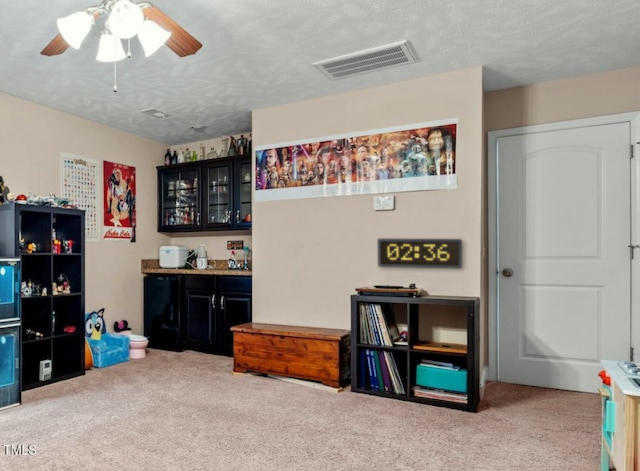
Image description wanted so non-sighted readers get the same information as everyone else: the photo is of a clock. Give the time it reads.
2:36
